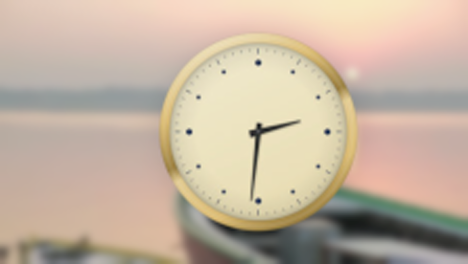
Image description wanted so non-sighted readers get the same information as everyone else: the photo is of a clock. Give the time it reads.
2:31
